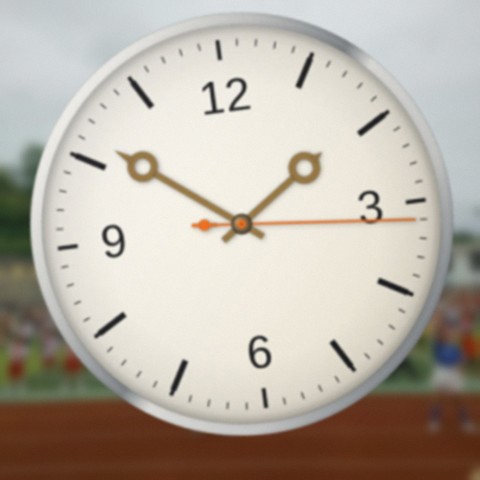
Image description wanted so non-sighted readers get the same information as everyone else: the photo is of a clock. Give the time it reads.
1:51:16
